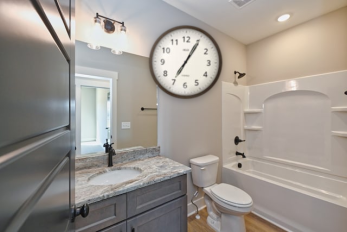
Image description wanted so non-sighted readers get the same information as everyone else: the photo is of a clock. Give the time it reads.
7:05
